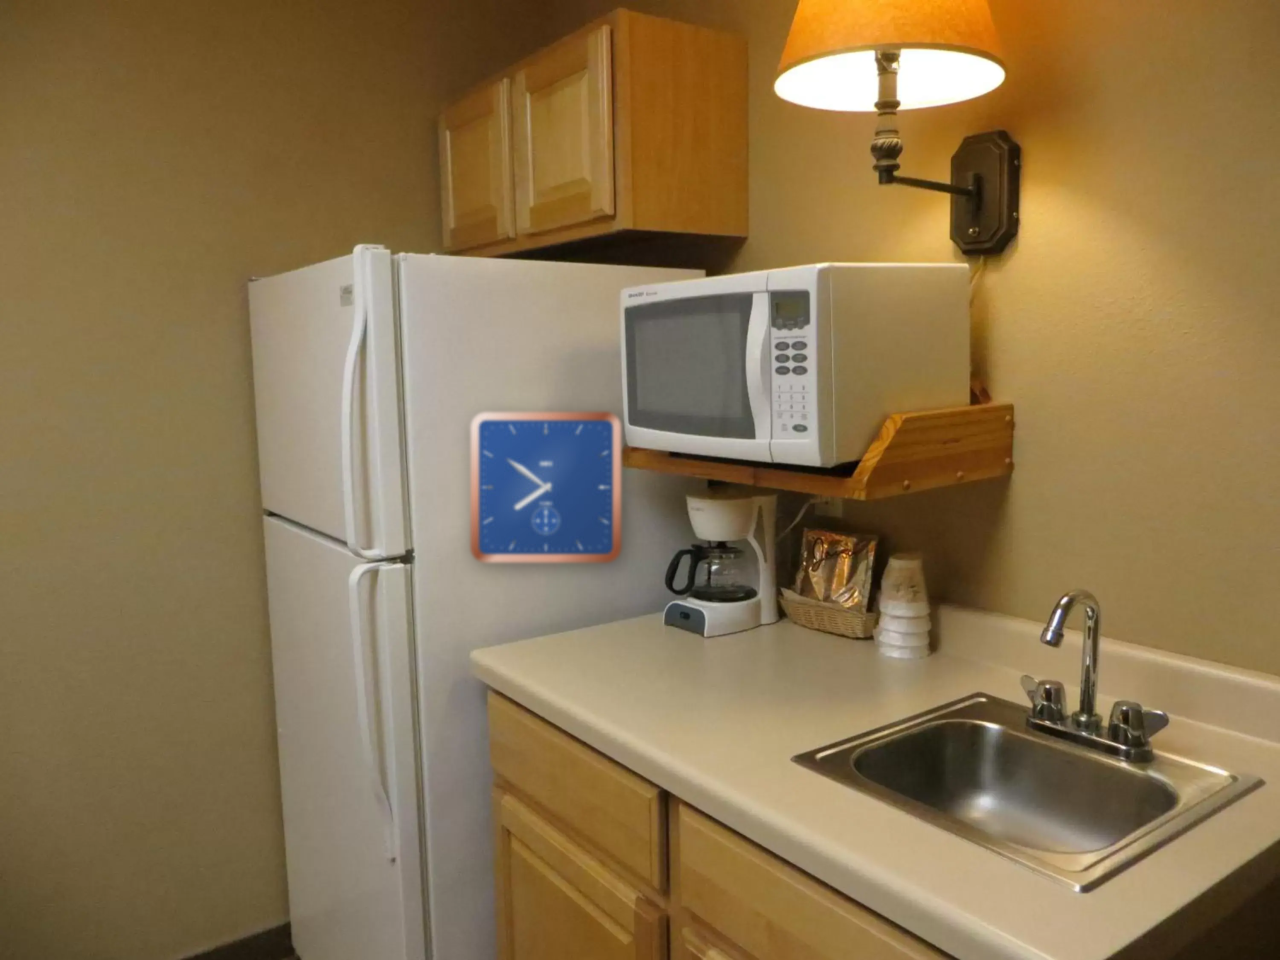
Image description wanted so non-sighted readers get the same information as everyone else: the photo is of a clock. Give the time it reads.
7:51
